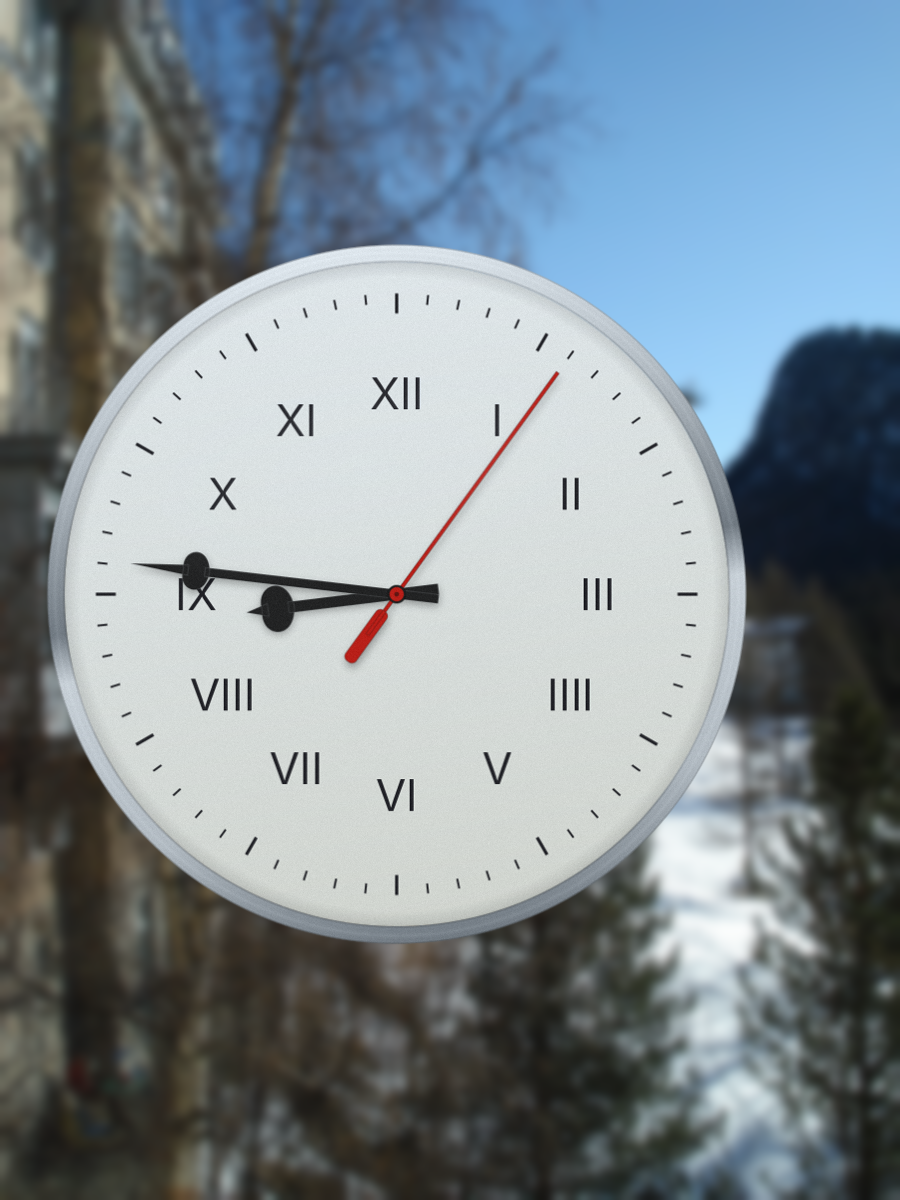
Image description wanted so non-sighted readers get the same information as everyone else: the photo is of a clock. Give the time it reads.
8:46:06
